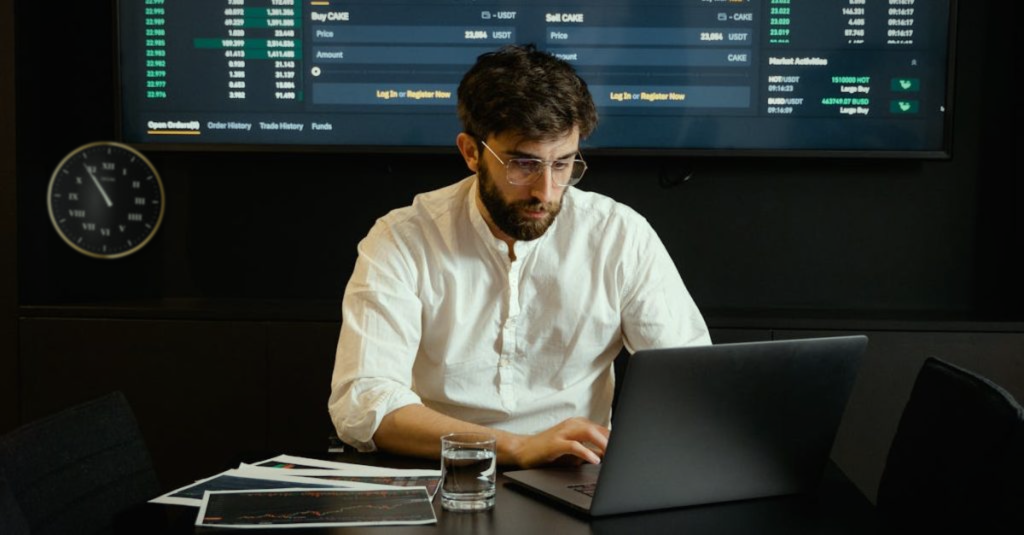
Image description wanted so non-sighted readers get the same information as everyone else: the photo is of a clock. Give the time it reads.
10:54
